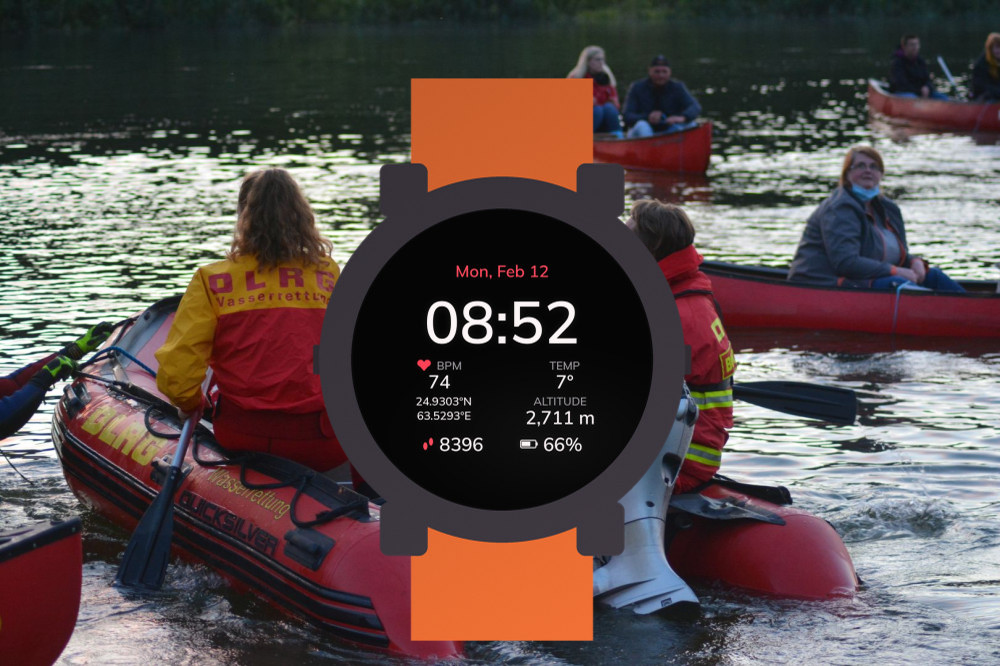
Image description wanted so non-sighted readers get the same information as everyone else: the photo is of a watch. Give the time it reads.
8:52
